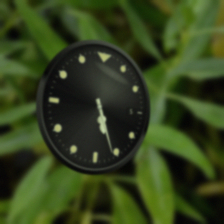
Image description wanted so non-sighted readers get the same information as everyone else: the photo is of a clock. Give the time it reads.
5:26
